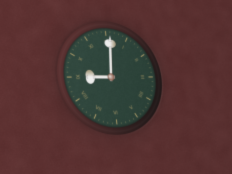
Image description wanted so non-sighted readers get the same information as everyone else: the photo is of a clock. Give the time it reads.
9:01
